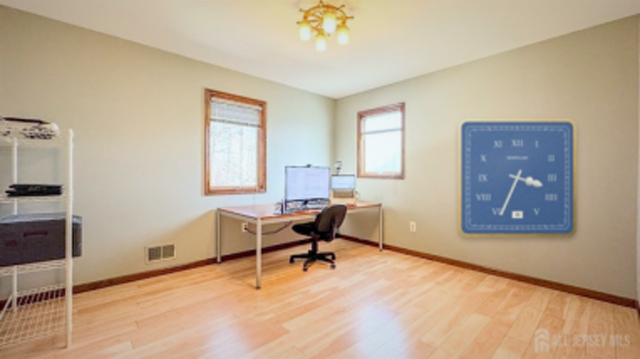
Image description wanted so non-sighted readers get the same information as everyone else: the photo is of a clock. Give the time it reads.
3:34
